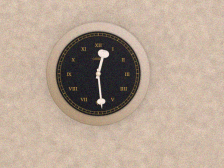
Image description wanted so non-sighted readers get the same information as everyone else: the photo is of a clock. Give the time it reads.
12:29
